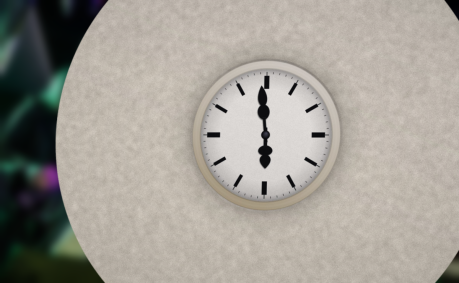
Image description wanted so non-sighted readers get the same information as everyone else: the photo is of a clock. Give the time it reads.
5:59
